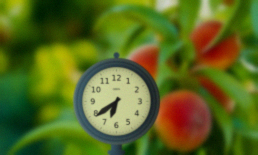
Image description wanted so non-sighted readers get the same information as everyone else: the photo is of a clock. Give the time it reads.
6:39
